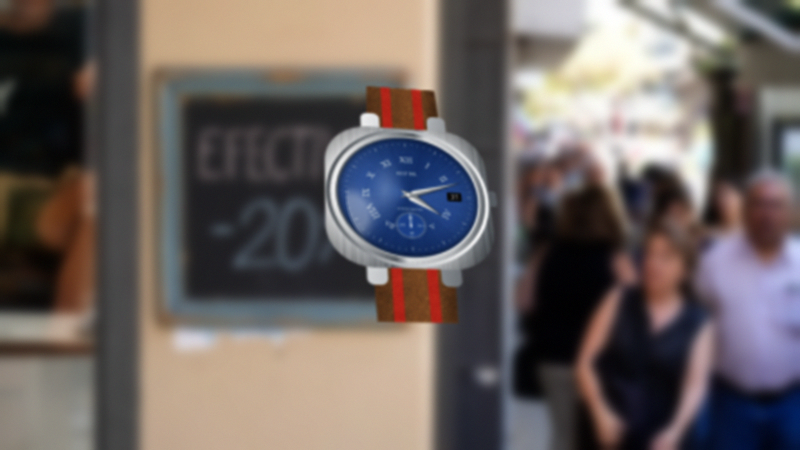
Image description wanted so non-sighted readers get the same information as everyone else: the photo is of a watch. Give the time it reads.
4:12
